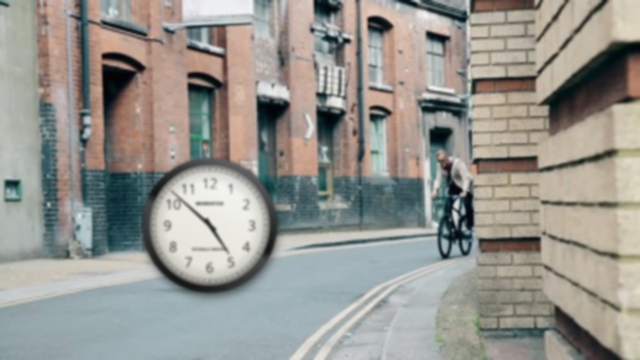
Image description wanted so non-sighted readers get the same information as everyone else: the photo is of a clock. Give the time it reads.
4:52
